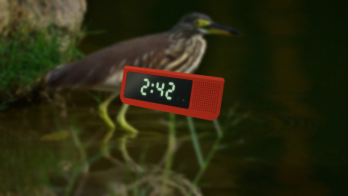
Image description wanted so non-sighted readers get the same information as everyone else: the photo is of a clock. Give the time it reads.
2:42
